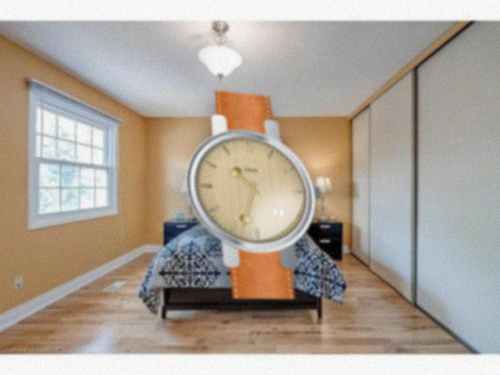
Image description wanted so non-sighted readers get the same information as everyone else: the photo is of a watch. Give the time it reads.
10:33
